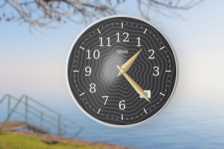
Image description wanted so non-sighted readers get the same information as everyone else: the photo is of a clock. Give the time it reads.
1:23
